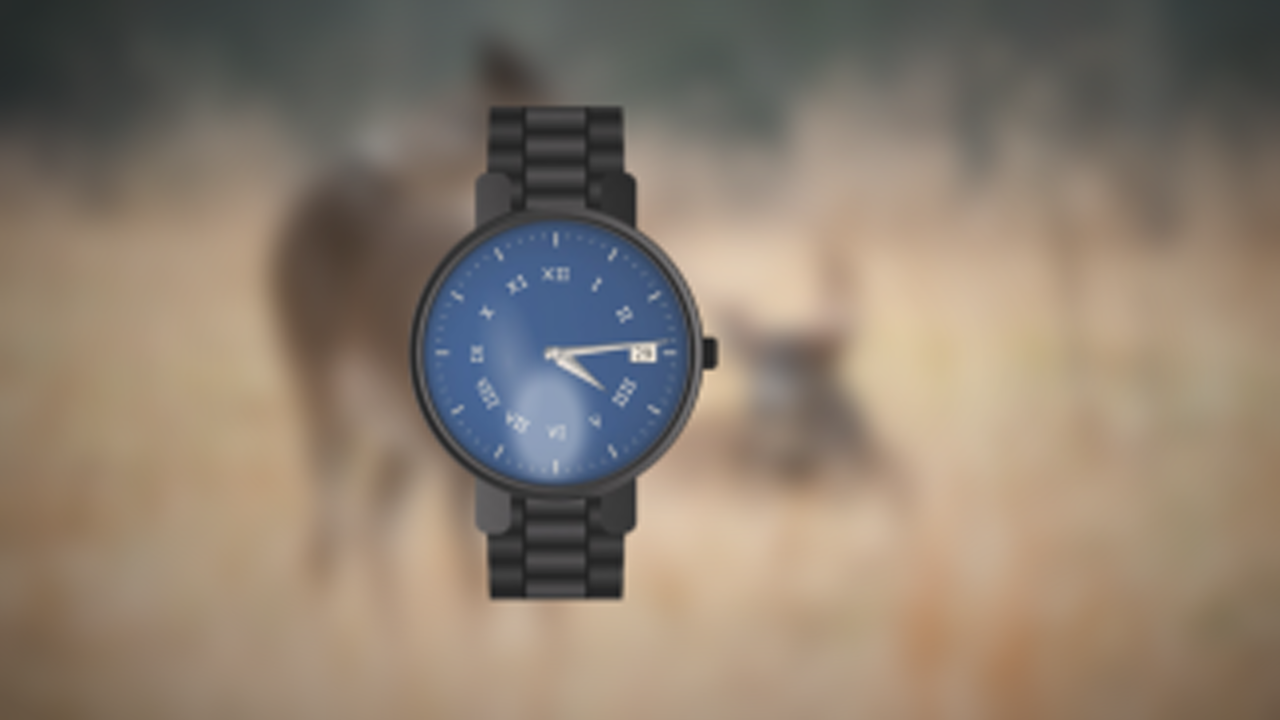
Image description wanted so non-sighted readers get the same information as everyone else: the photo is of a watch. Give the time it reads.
4:14
